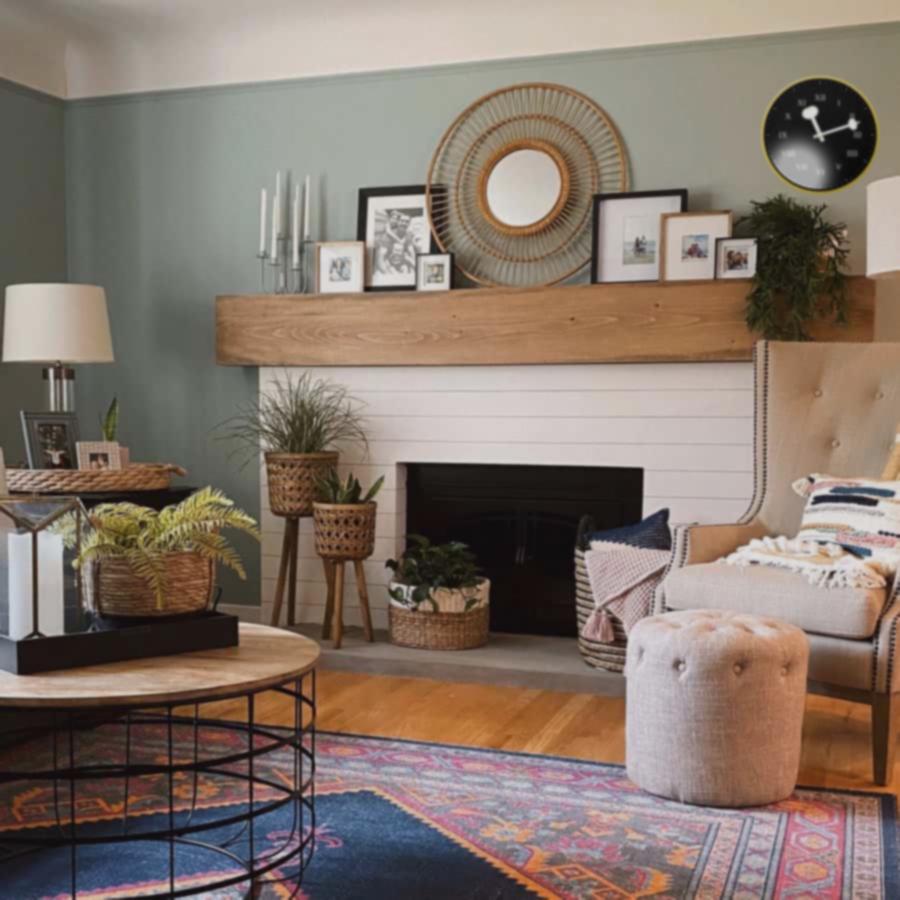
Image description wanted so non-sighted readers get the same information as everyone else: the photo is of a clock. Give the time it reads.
11:12
